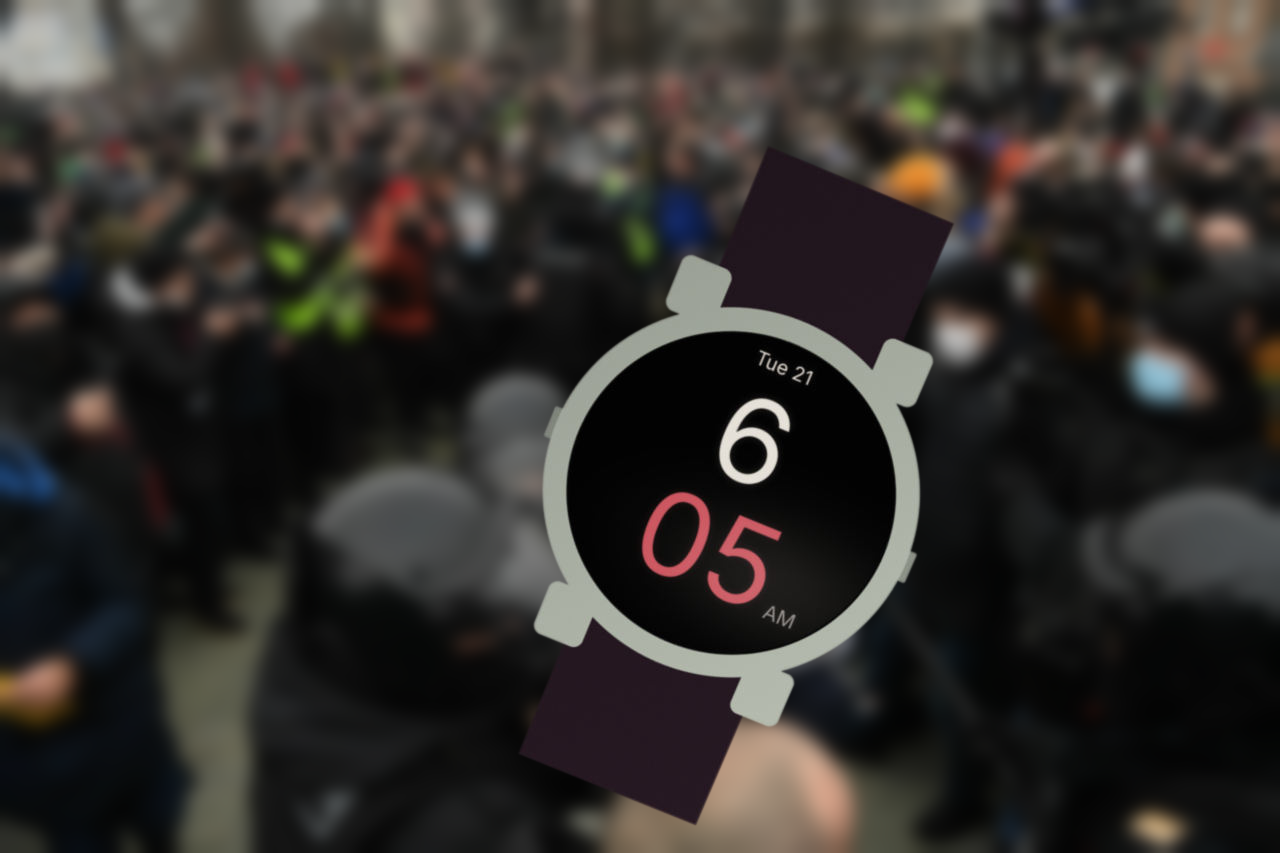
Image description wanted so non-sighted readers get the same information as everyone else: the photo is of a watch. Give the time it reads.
6:05
